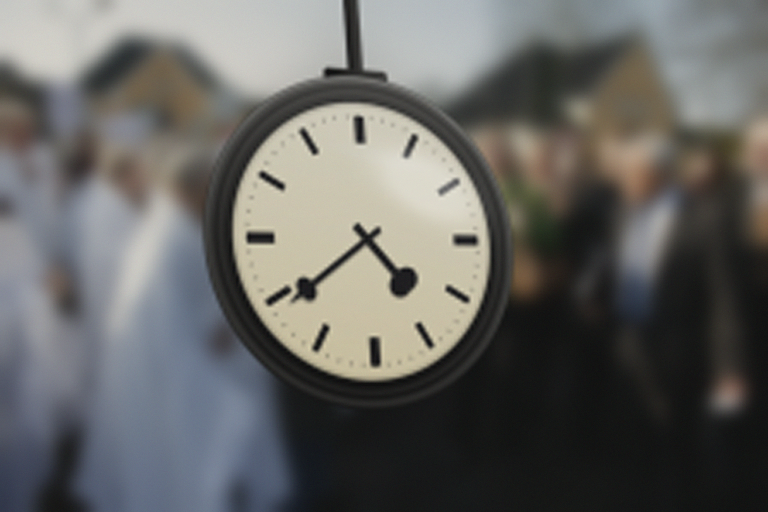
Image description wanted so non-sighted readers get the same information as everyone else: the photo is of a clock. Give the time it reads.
4:39
